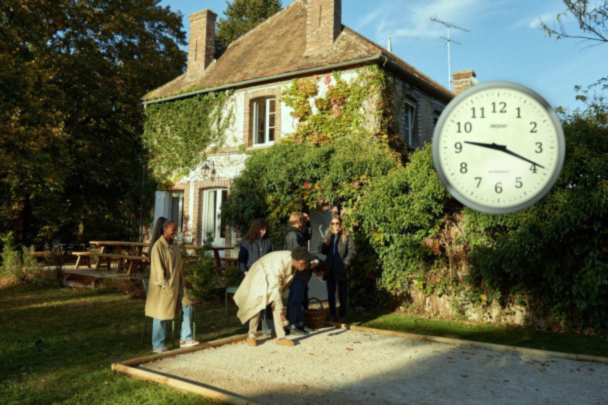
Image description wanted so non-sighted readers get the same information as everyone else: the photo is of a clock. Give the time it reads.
9:19
